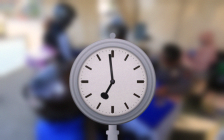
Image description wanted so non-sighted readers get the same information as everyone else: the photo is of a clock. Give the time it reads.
6:59
